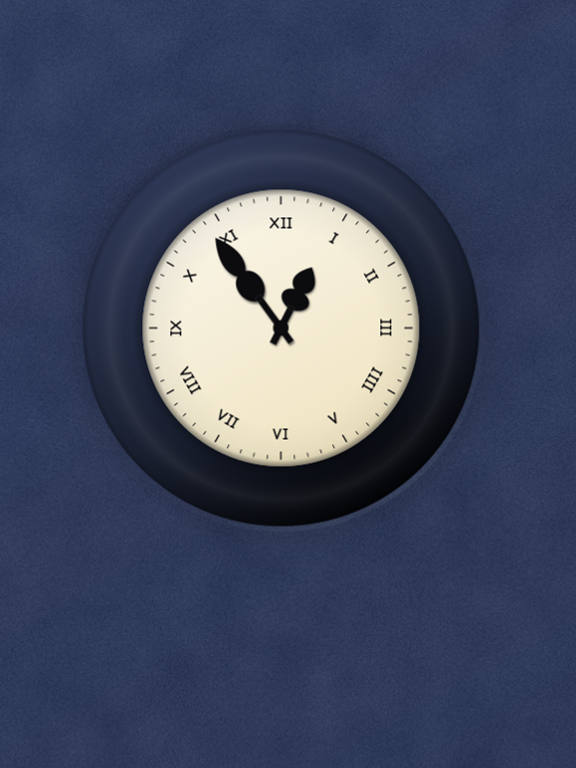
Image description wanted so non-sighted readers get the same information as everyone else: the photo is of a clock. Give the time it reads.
12:54
